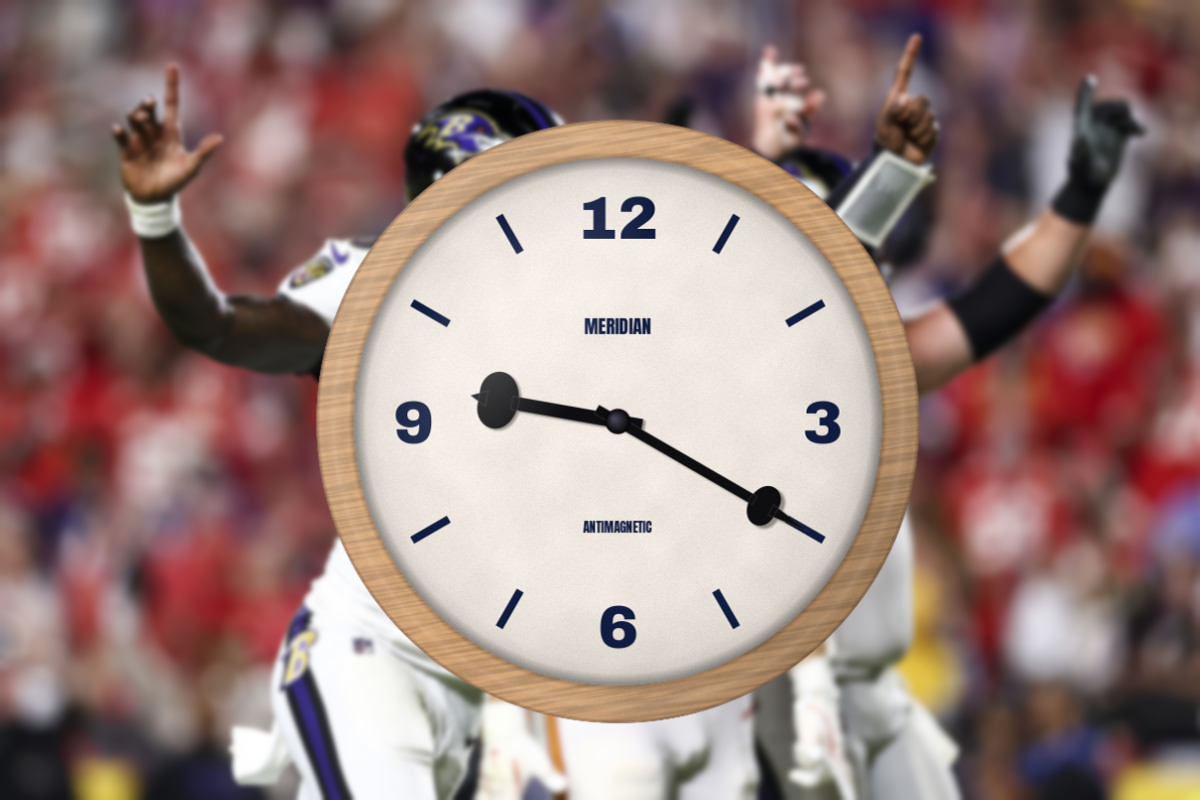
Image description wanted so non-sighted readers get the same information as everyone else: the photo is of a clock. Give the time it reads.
9:20
